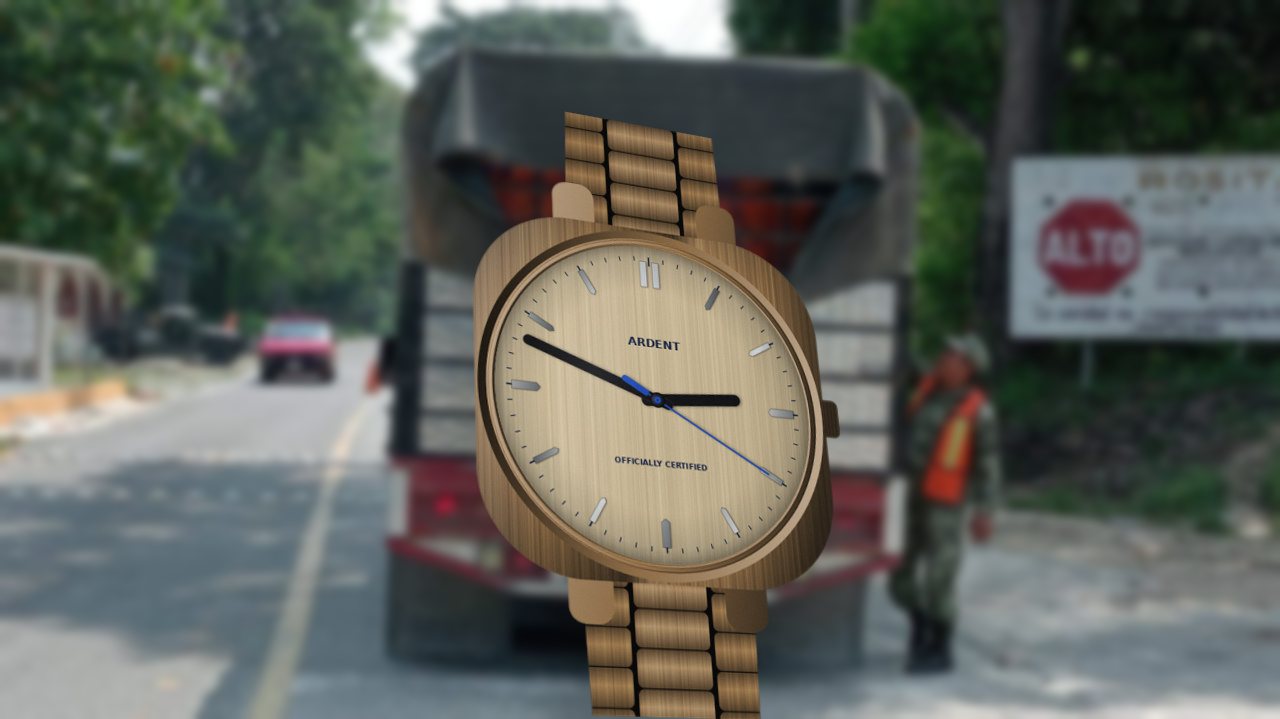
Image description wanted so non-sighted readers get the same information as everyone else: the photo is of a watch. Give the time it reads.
2:48:20
